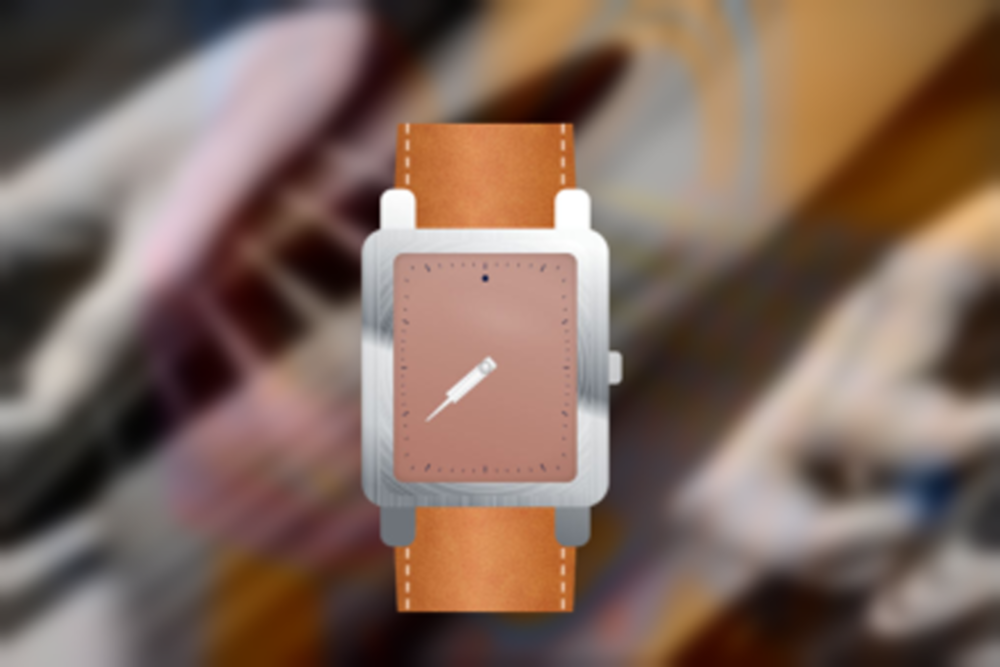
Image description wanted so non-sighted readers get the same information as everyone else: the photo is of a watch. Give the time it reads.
7:38
